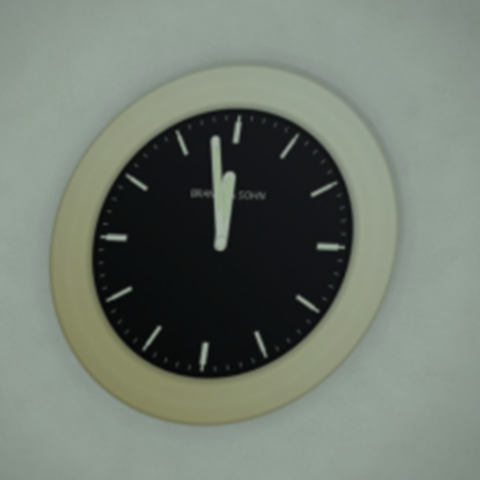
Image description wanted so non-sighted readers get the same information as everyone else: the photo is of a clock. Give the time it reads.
11:58
